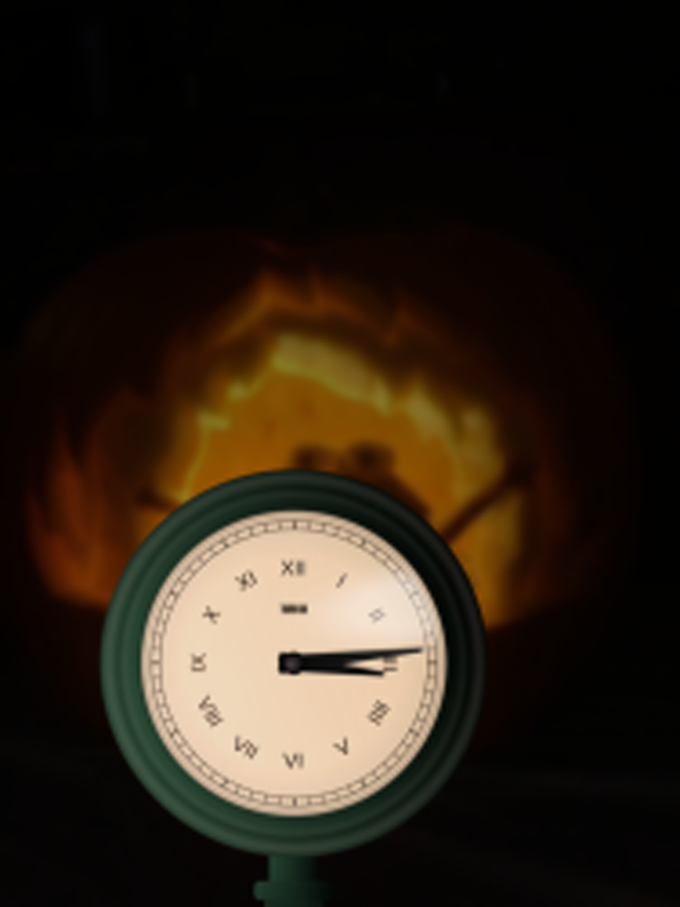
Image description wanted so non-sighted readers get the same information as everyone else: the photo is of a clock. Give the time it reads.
3:14
